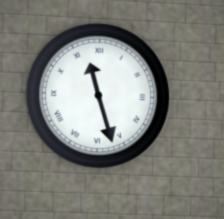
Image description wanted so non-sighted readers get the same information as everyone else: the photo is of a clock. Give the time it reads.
11:27
